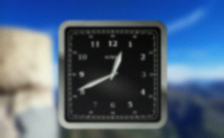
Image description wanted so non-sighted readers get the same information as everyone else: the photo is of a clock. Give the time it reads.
12:41
